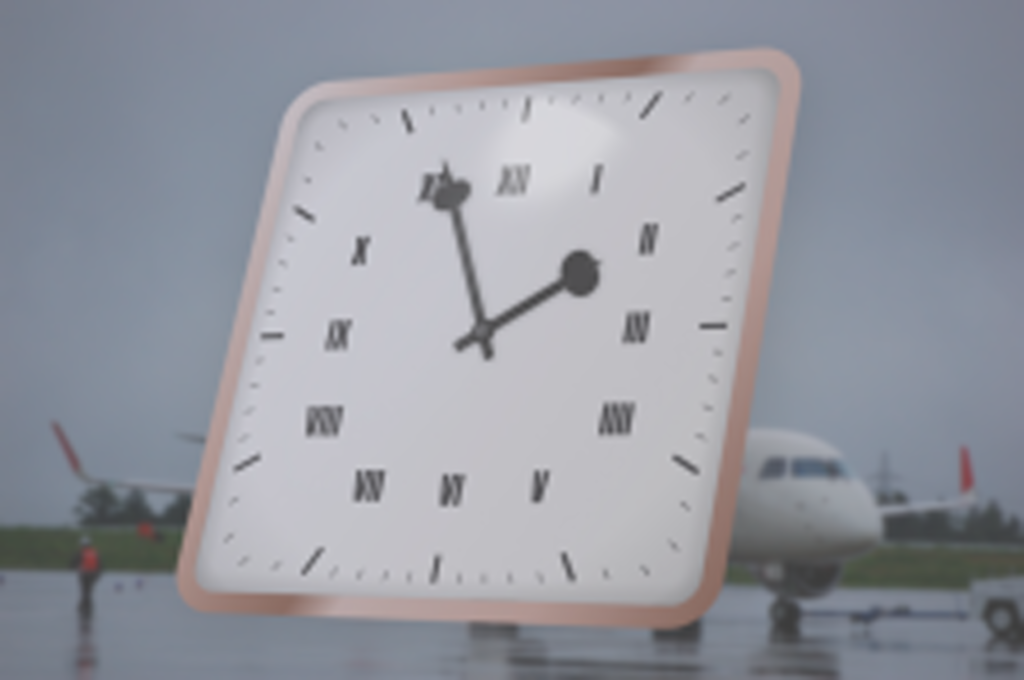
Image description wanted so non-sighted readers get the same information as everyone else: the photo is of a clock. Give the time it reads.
1:56
